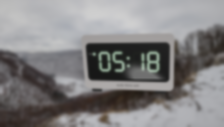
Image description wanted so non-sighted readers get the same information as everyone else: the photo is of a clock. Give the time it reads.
5:18
